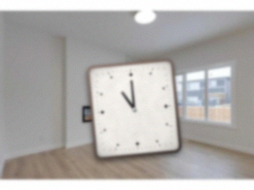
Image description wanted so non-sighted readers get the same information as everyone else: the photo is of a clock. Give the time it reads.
11:00
